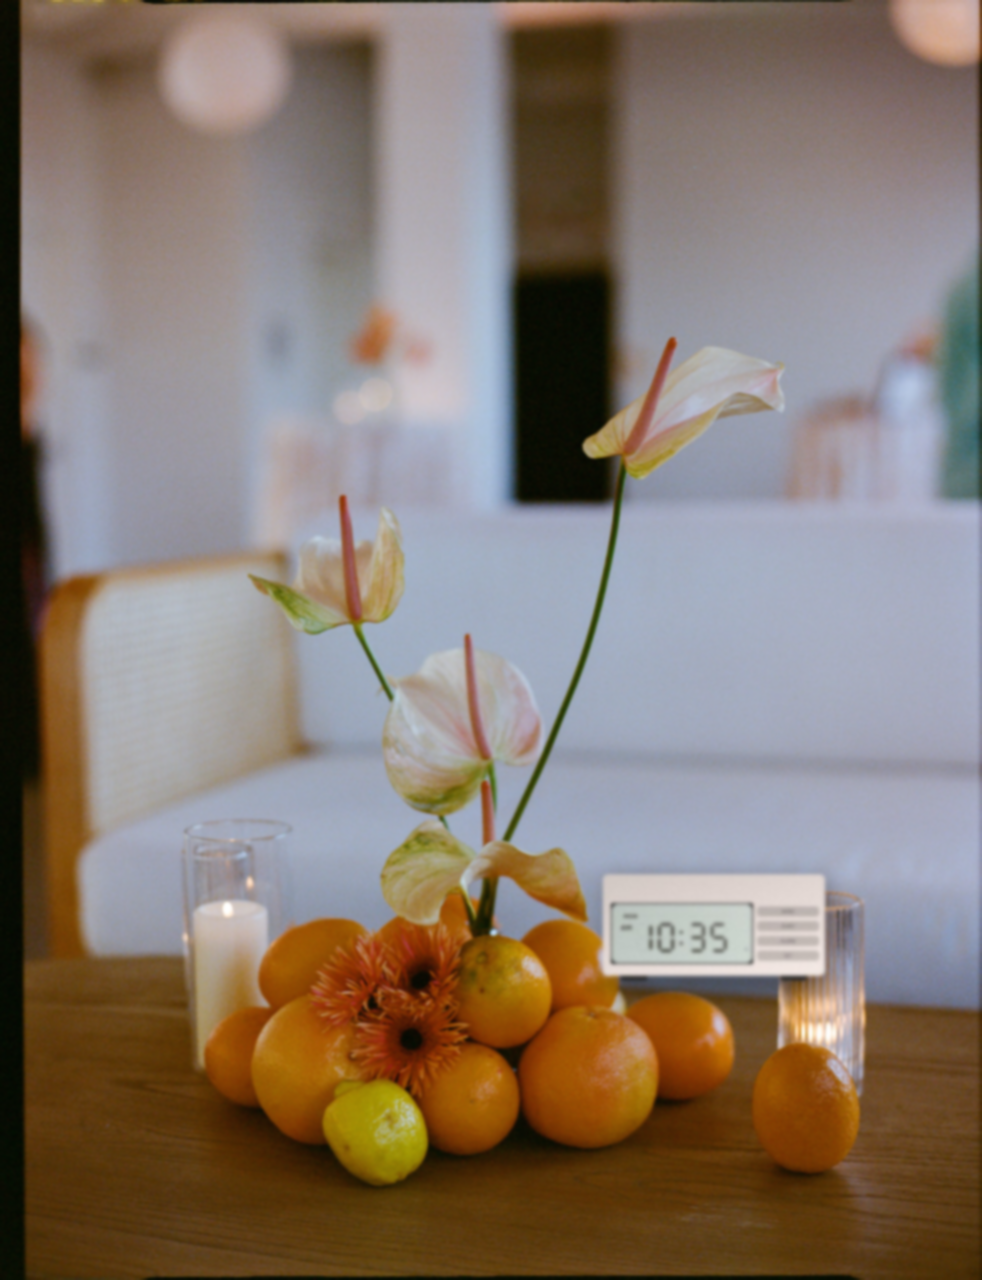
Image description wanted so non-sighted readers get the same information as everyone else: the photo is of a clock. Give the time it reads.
10:35
